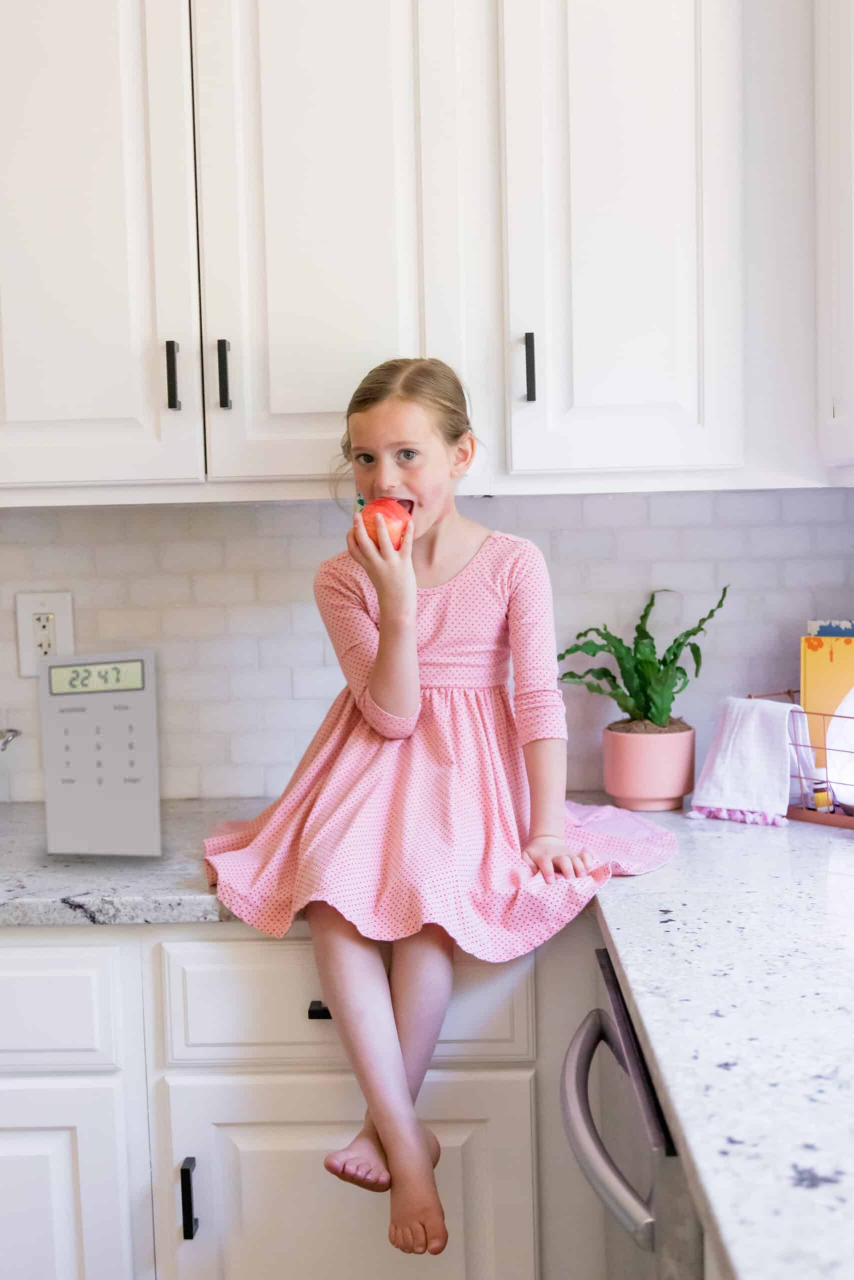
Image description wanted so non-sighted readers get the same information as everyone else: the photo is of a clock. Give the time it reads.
22:47
